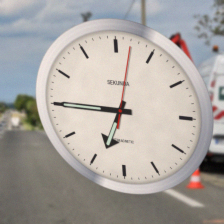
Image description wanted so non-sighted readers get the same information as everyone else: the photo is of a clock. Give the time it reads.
6:45:02
